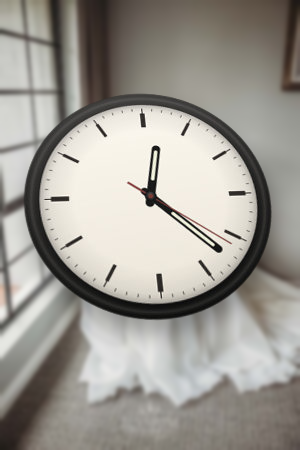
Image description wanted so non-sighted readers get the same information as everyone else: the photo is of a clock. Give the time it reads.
12:22:21
